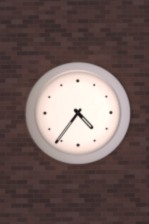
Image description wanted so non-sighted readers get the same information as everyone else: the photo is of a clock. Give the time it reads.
4:36
